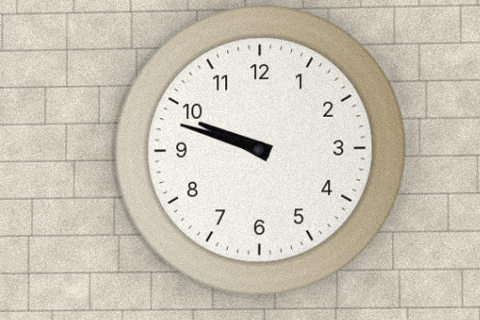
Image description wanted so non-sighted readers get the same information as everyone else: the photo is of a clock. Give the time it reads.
9:48
